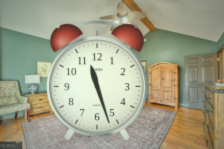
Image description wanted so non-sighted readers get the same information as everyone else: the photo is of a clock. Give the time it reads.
11:27
